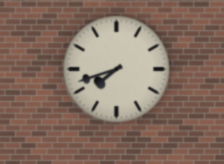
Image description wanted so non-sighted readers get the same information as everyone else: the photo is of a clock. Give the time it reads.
7:42
